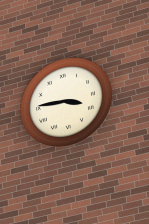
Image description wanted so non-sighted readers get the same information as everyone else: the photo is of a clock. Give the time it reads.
3:46
